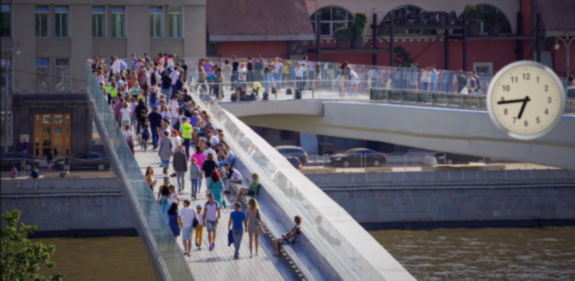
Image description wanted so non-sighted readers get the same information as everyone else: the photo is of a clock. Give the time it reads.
6:44
